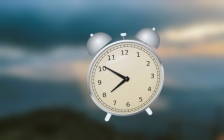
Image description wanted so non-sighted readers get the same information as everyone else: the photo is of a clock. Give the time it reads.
7:51
